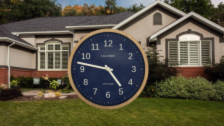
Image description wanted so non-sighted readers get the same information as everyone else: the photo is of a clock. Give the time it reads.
4:47
